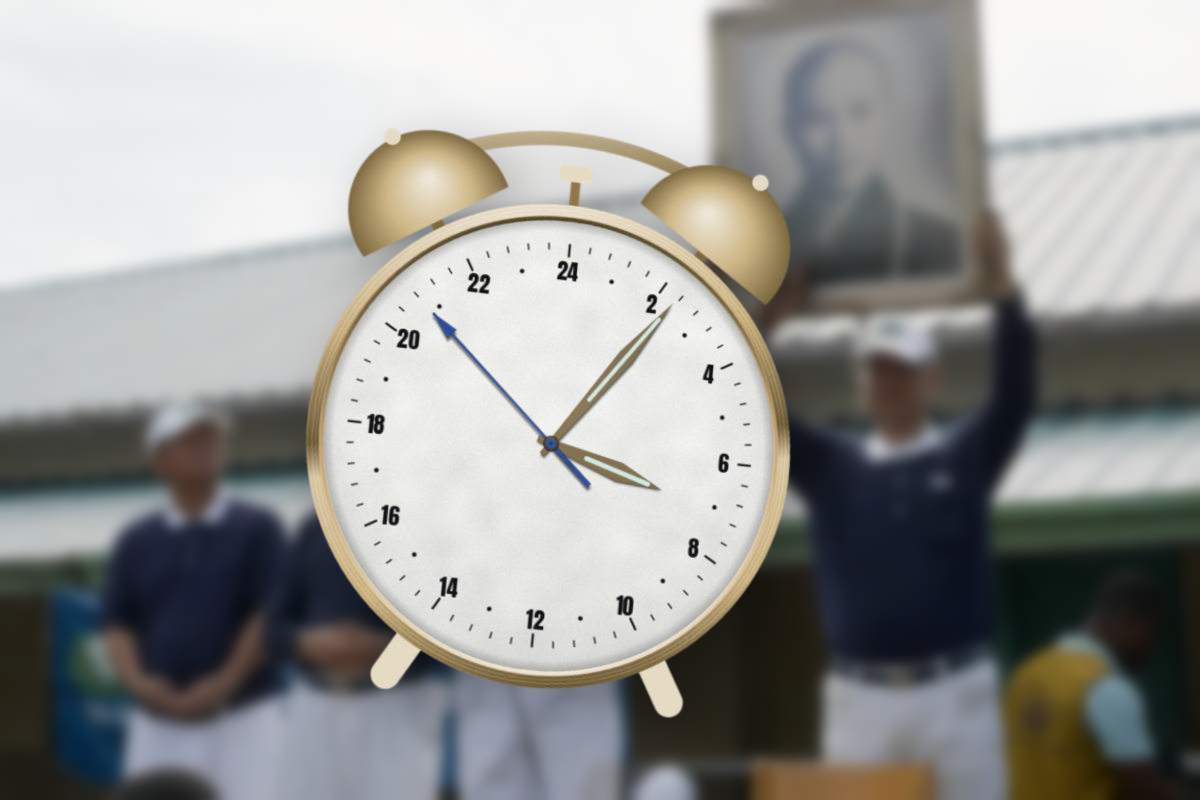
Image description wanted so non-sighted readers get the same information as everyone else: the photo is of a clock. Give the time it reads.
7:05:52
